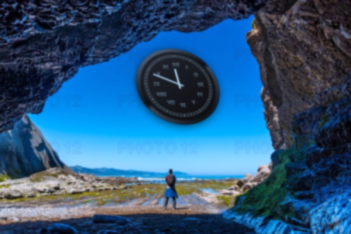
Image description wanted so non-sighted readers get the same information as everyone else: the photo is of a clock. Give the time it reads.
11:49
